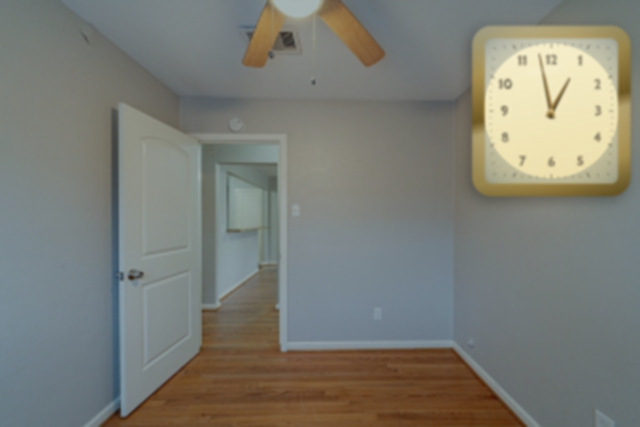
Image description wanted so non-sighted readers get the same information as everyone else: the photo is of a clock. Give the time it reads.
12:58
